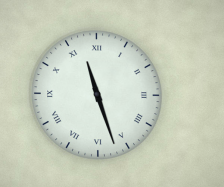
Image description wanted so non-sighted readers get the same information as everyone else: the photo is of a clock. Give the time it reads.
11:27
